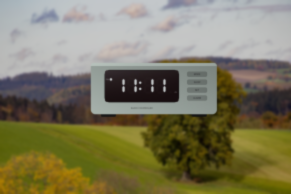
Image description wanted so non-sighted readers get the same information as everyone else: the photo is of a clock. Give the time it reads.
11:11
